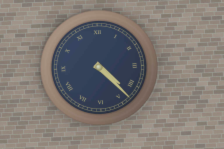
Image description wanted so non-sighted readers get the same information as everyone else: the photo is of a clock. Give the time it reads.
4:23
